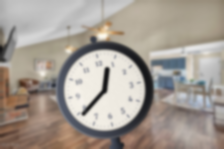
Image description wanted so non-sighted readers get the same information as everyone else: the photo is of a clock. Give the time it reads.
12:39
